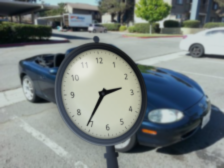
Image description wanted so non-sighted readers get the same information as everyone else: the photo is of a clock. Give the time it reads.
2:36
